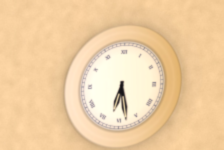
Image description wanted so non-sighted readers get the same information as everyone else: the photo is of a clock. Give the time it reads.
6:28
